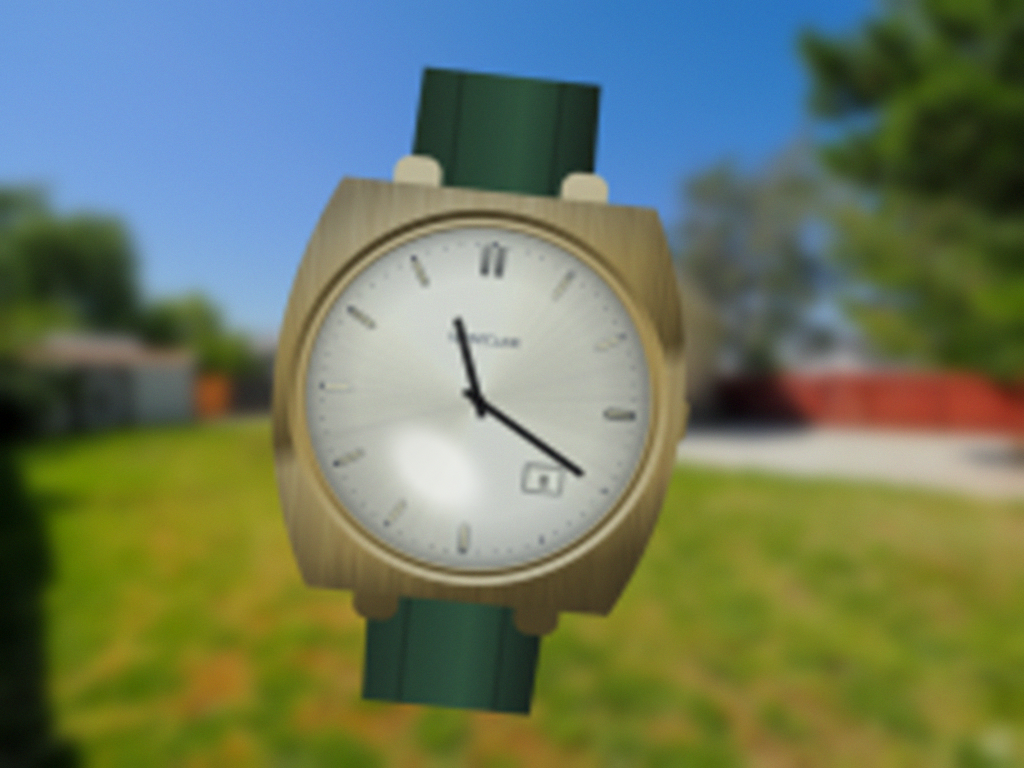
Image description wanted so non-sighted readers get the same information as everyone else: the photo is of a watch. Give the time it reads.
11:20
